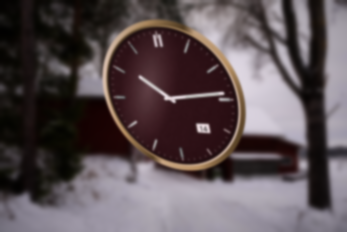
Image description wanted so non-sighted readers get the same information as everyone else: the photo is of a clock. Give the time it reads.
10:14
